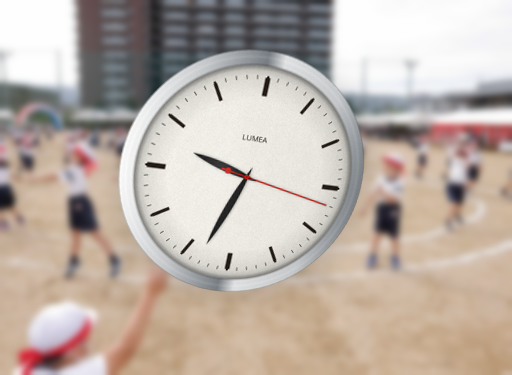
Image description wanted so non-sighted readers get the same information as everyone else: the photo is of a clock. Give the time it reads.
9:33:17
